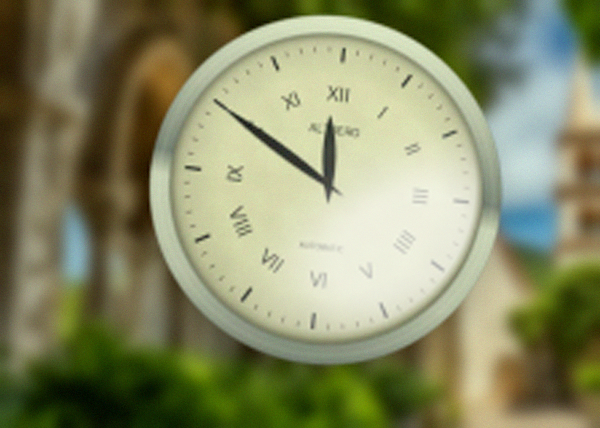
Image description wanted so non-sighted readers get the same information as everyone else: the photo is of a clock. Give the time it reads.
11:50
